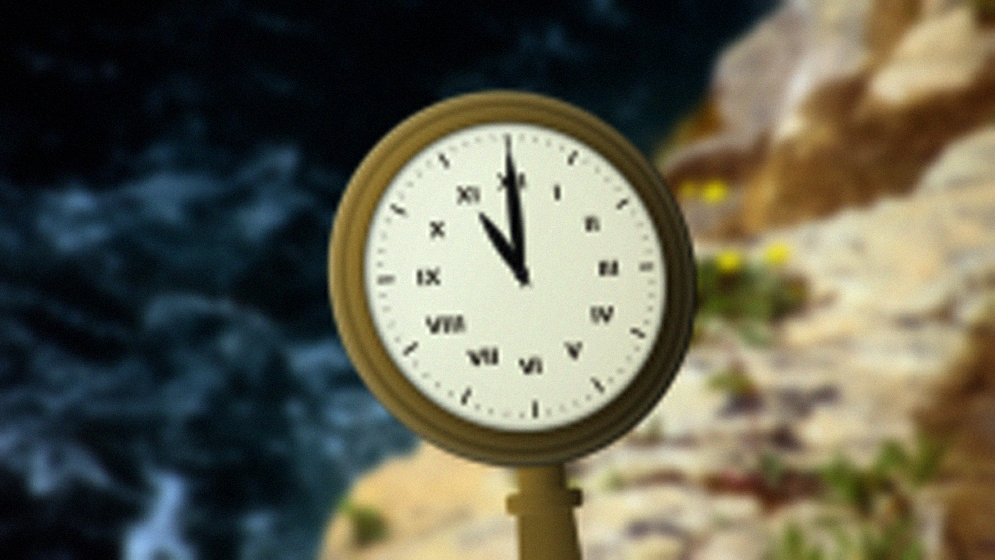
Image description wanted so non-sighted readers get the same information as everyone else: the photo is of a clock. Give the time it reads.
11:00
